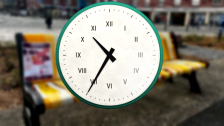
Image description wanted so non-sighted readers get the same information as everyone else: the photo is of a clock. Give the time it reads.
10:35
